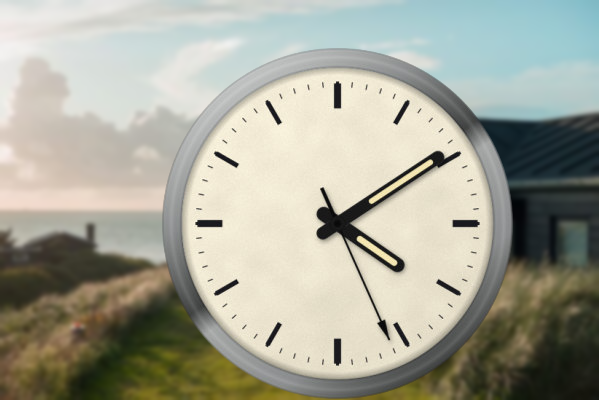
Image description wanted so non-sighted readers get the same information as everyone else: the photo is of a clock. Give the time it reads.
4:09:26
